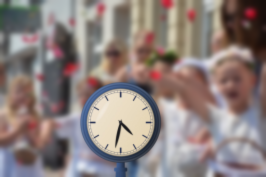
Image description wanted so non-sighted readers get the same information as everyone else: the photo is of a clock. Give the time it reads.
4:32
